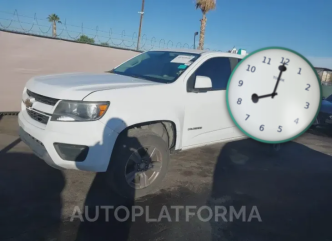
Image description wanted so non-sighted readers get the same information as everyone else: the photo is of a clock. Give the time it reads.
8:00
